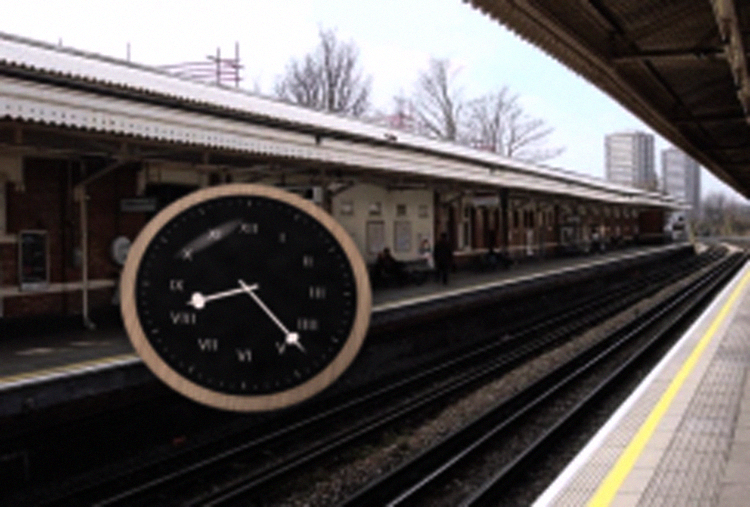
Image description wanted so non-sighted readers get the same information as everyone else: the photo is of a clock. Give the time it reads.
8:23
